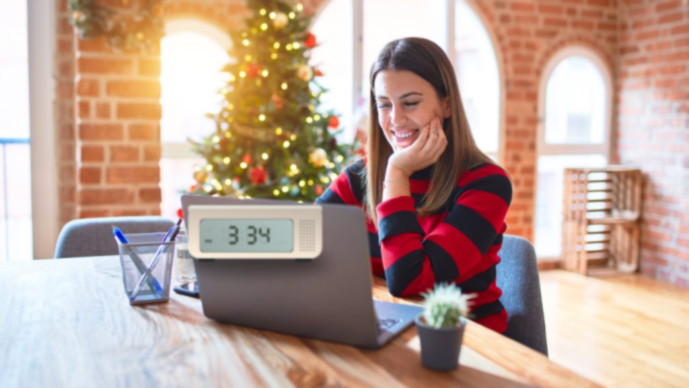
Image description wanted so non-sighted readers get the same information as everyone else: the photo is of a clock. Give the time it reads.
3:34
